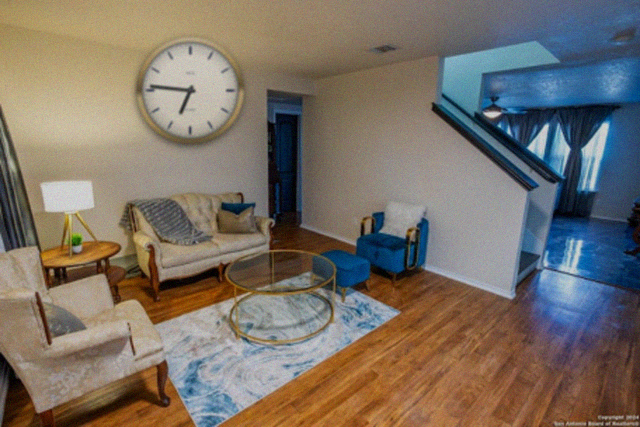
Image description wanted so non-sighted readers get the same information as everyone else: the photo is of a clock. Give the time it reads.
6:46
